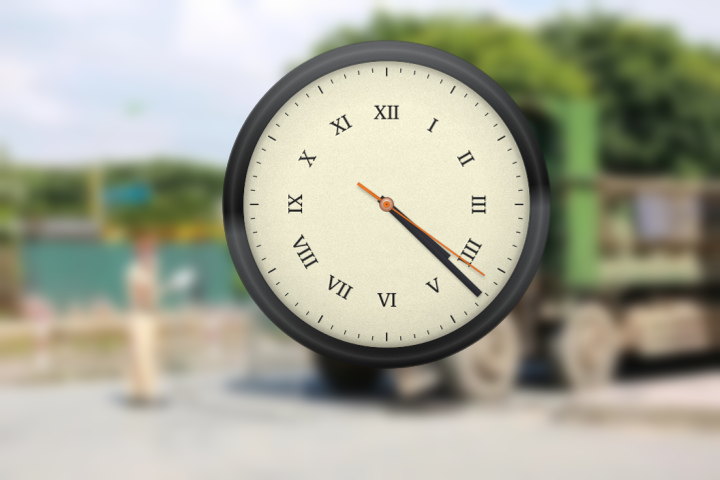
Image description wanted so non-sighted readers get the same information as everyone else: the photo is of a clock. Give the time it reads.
4:22:21
